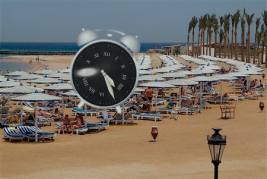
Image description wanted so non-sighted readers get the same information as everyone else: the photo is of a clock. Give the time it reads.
4:25
